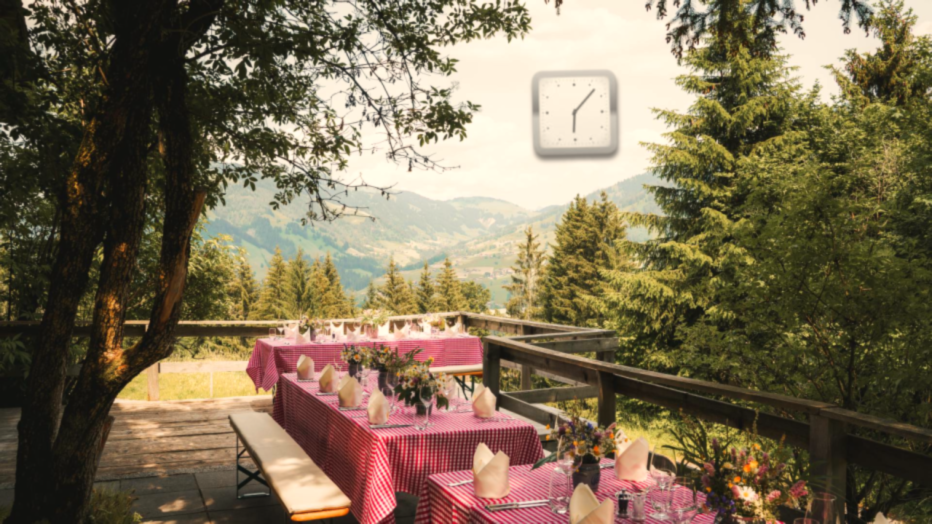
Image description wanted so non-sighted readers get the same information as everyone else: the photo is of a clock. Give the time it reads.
6:07
